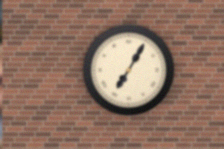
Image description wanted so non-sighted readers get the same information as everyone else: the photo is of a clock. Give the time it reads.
7:05
